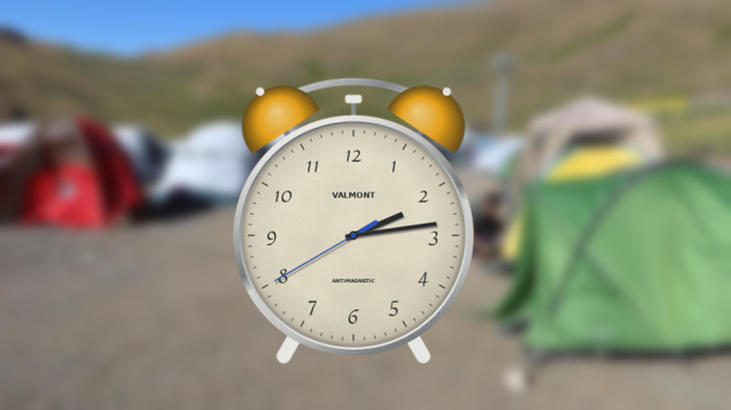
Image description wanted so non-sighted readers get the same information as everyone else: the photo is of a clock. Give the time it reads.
2:13:40
